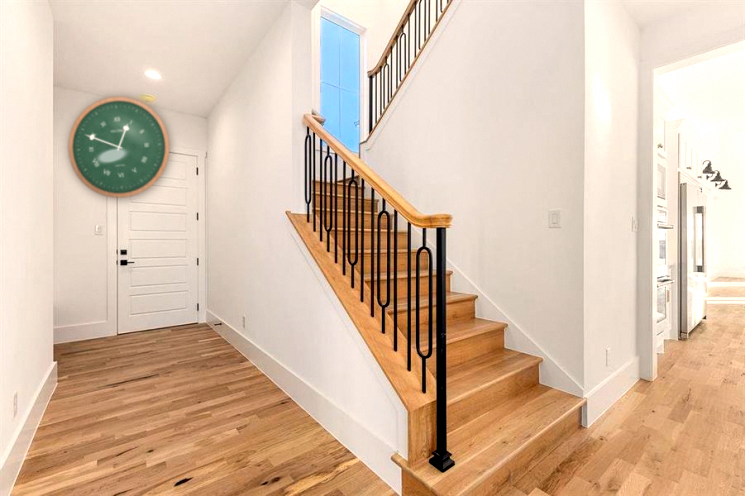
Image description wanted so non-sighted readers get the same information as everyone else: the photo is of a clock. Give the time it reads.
12:49
